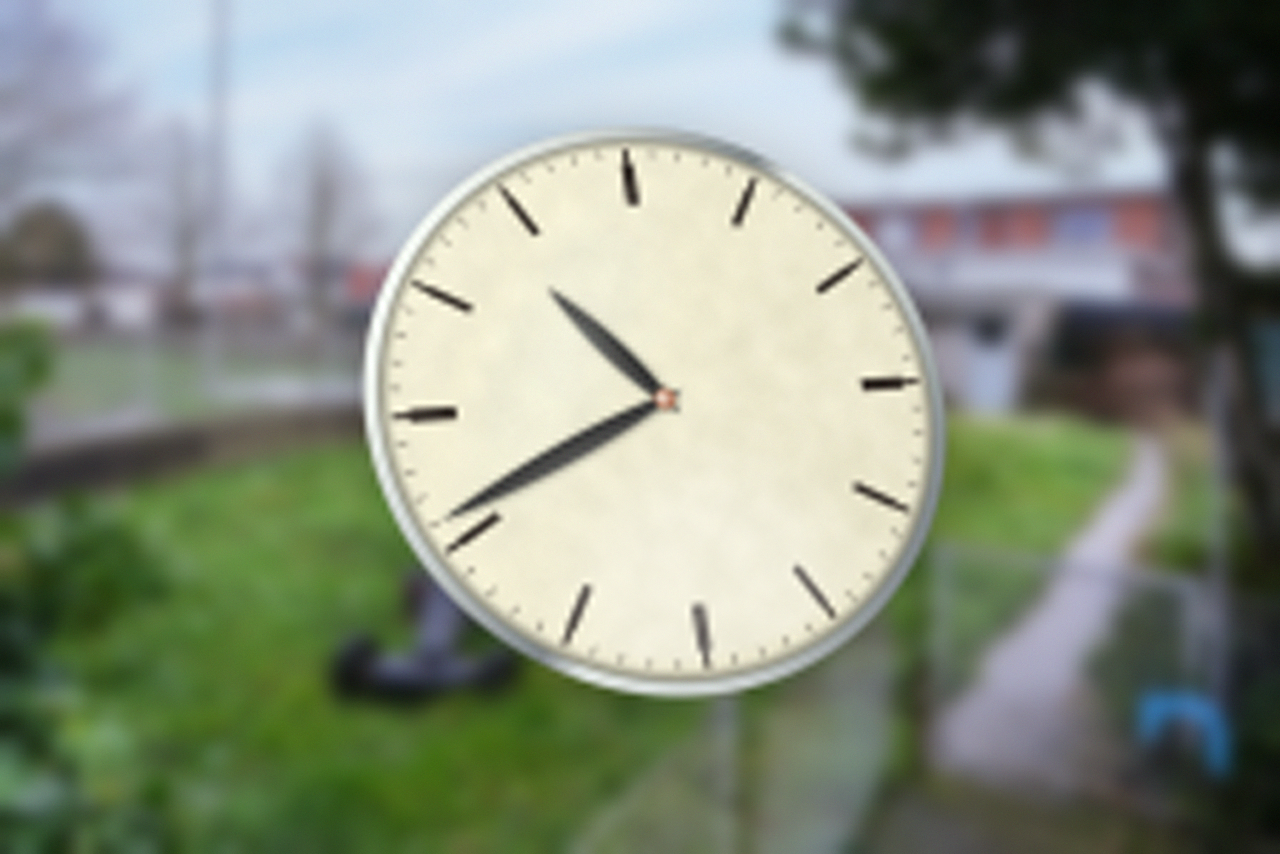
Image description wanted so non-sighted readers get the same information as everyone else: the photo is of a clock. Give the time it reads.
10:41
